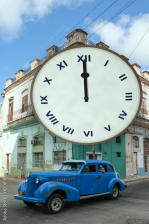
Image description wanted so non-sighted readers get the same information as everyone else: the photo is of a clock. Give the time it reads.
12:00
